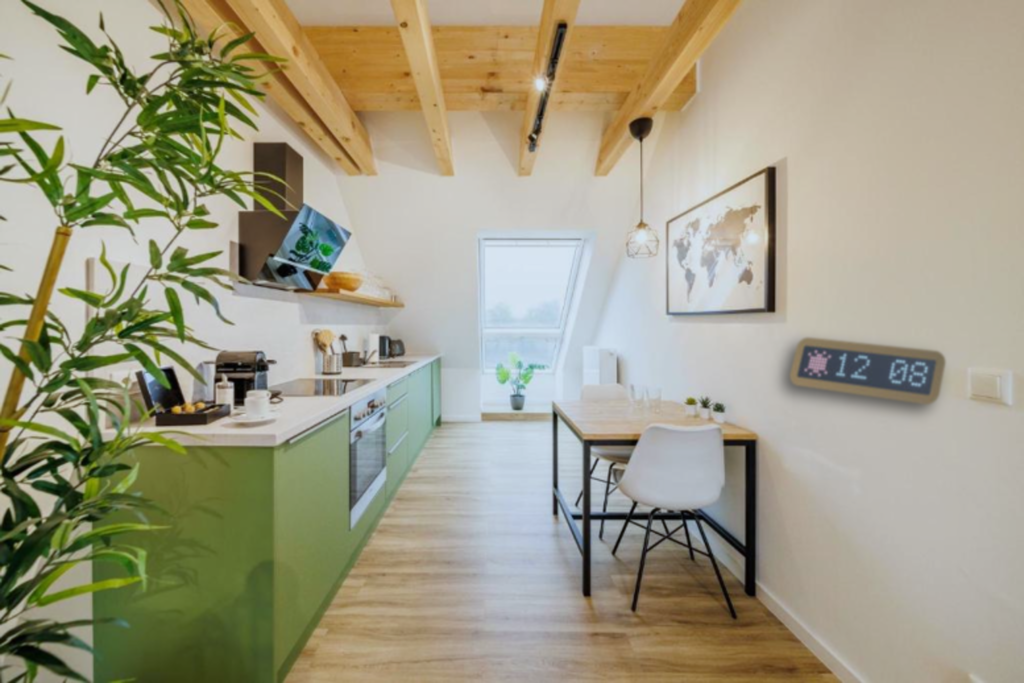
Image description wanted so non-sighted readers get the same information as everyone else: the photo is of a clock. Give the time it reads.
12:08
